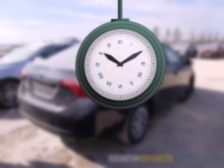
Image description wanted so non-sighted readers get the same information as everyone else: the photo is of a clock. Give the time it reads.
10:10
